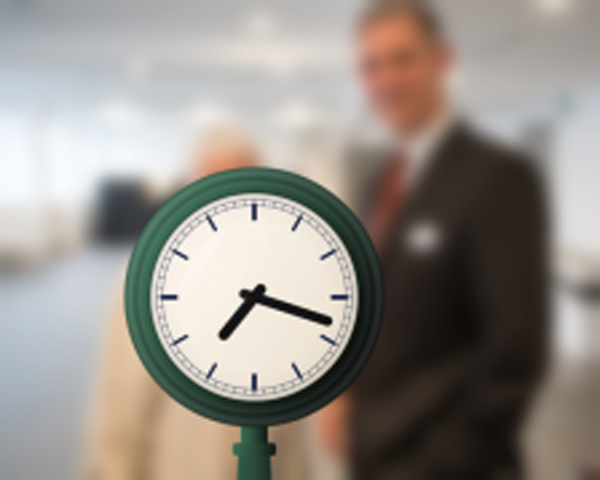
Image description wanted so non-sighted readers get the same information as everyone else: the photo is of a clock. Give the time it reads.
7:18
